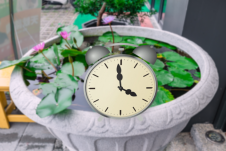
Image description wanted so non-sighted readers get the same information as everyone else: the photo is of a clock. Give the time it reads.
3:59
